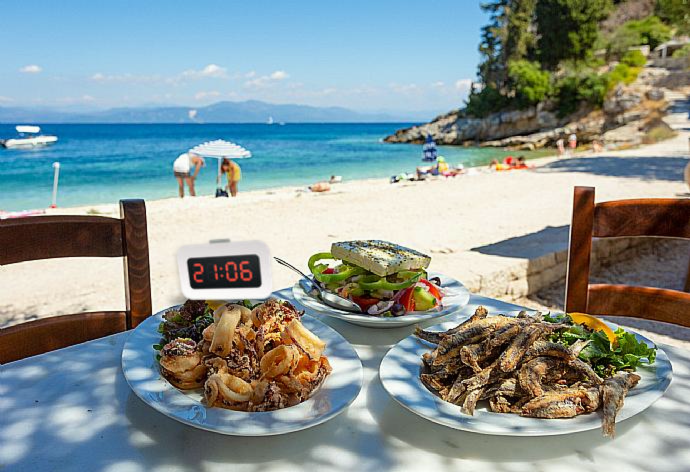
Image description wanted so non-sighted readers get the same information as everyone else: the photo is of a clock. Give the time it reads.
21:06
